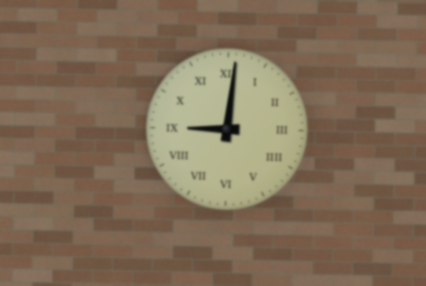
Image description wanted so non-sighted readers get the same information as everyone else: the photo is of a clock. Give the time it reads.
9:01
